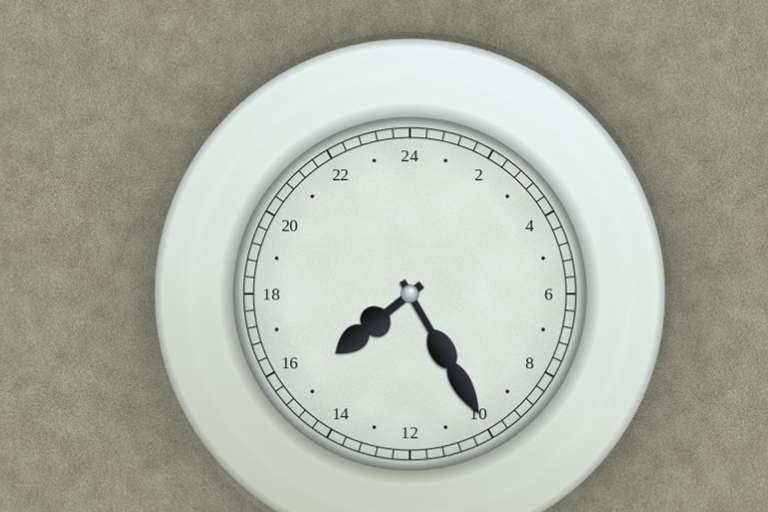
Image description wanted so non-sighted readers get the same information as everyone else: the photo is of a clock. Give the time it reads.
15:25
